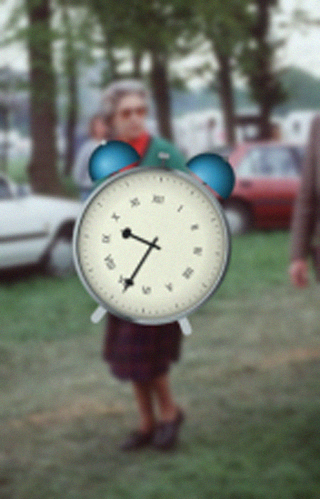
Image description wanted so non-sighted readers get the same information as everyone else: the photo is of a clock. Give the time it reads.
9:34
